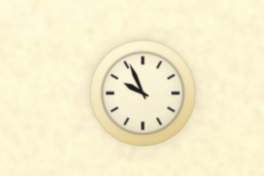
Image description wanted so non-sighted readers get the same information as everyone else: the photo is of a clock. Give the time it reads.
9:56
